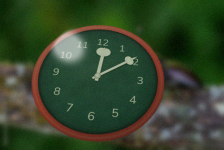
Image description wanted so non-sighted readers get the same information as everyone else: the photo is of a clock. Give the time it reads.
12:09
